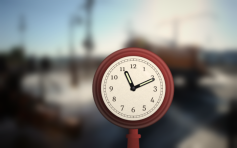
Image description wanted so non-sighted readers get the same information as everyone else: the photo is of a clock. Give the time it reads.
11:11
